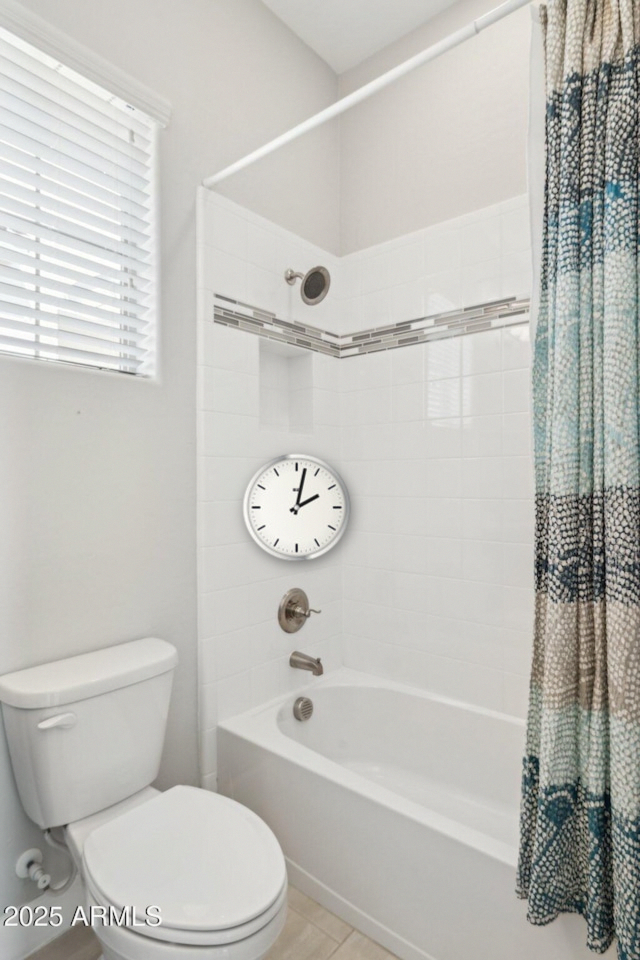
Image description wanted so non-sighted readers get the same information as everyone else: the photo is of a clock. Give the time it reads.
2:02
